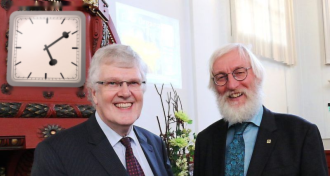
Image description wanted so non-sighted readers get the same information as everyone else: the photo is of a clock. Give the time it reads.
5:09
